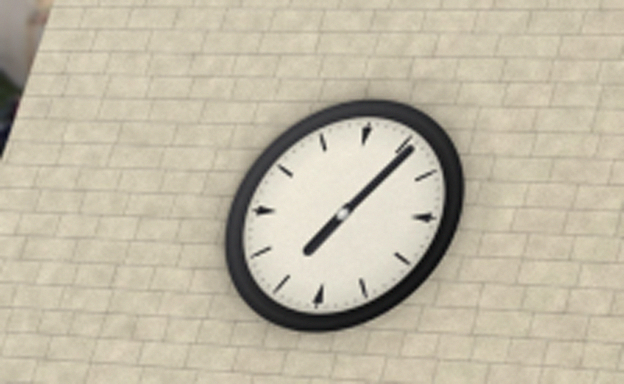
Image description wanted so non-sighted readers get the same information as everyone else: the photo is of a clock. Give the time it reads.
7:06
